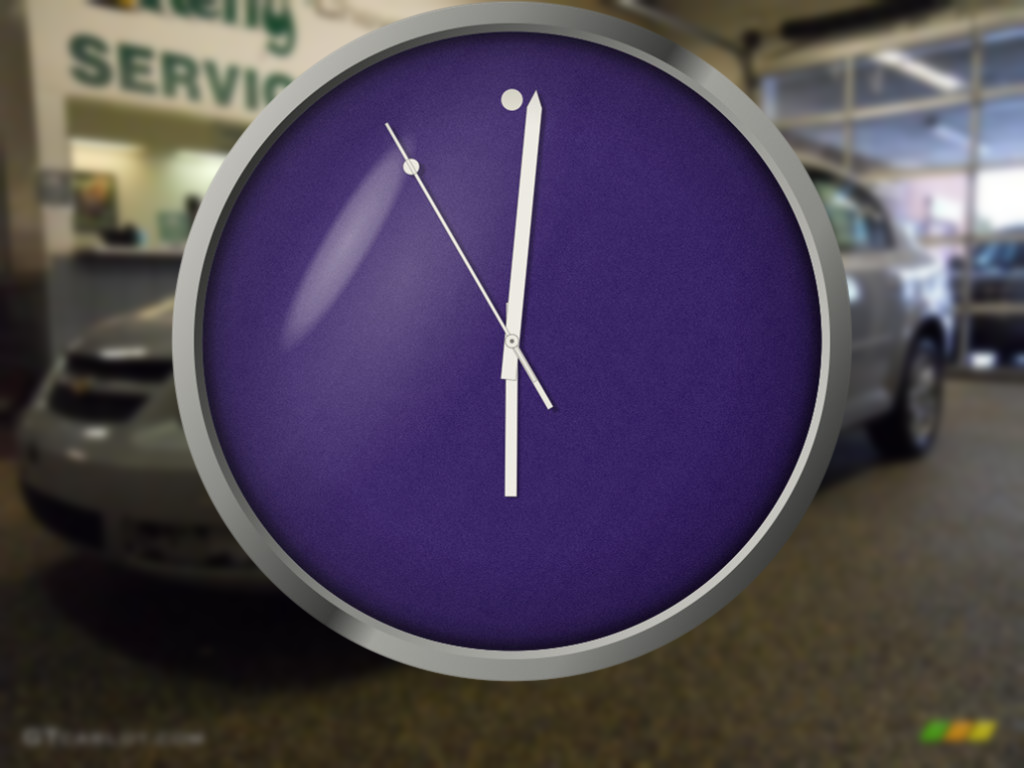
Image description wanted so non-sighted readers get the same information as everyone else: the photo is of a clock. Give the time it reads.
6:00:55
